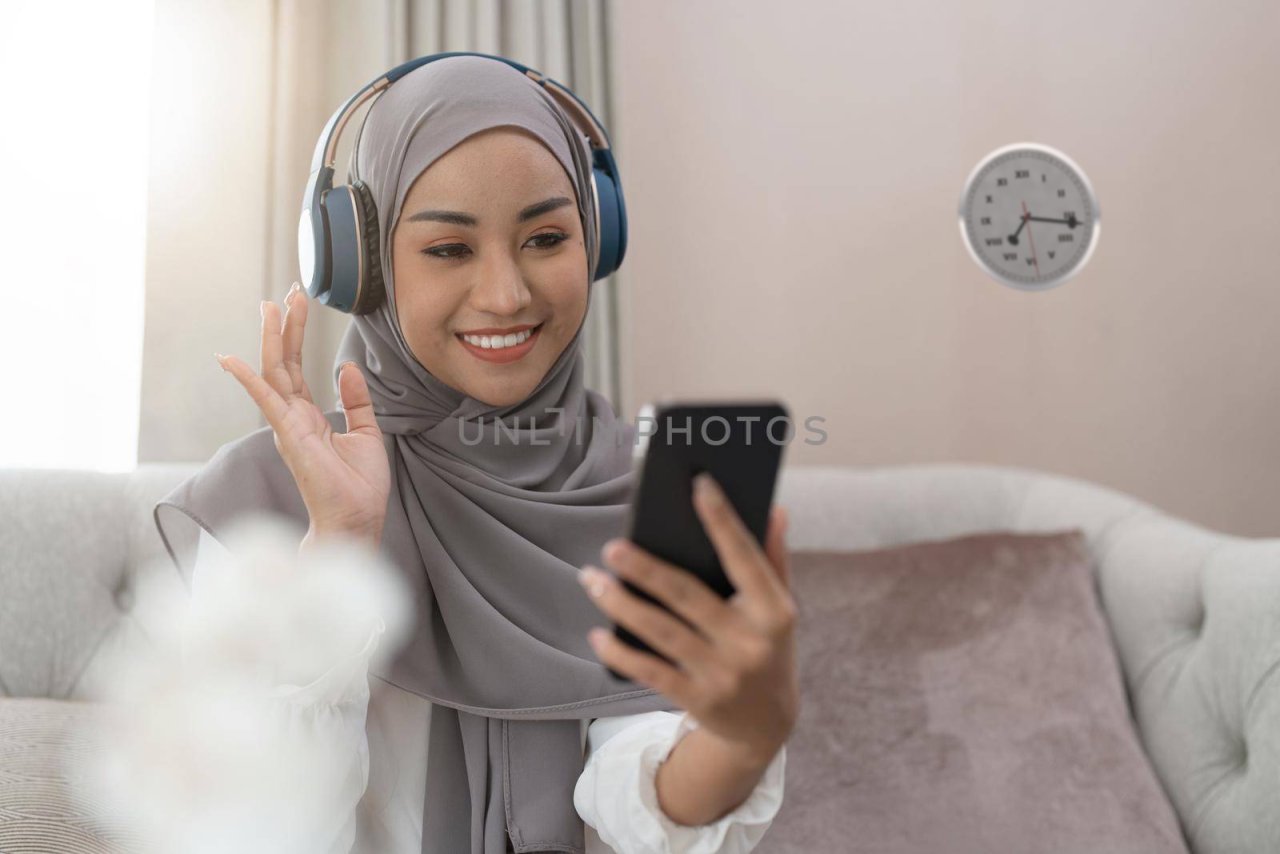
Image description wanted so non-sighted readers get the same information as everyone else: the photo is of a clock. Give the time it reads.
7:16:29
